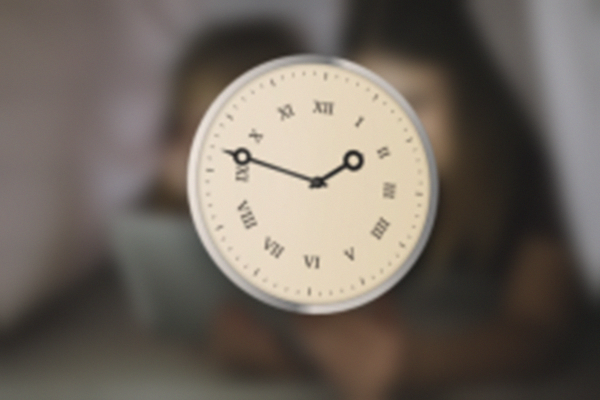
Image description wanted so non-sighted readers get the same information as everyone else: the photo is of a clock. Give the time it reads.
1:47
